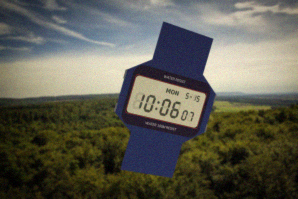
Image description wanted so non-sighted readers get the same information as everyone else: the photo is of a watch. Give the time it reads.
10:06:07
